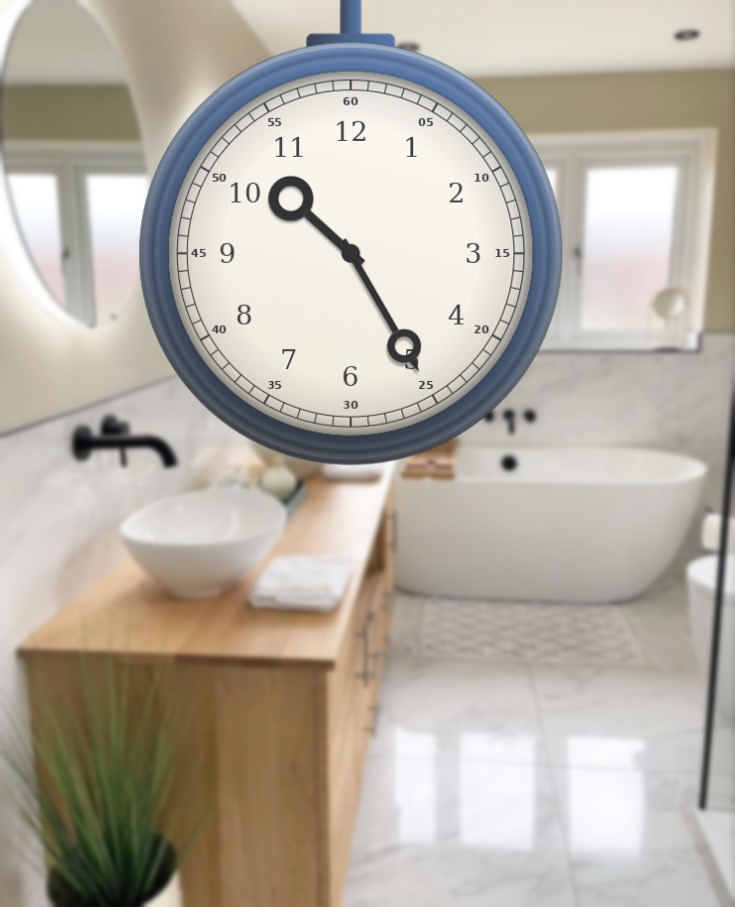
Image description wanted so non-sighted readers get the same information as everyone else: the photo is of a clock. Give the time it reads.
10:25
